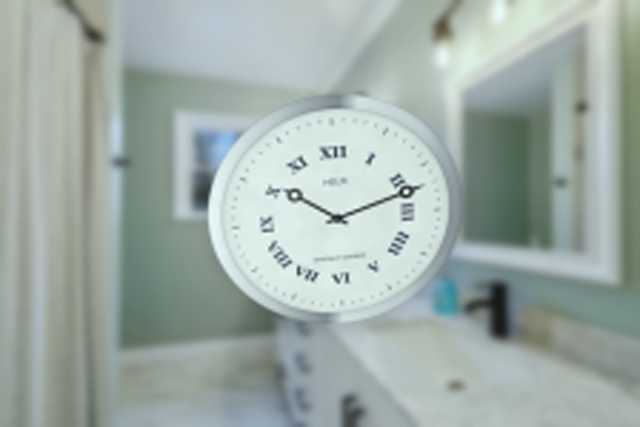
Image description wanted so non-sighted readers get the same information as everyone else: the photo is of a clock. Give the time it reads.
10:12
